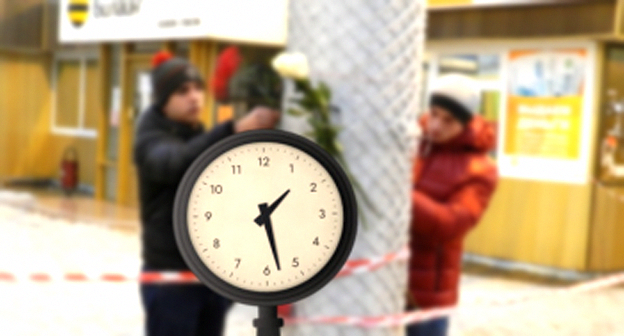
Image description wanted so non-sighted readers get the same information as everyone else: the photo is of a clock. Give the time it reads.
1:28
